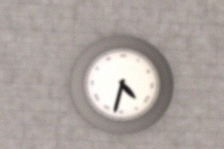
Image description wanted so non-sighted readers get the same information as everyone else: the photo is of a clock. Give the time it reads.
4:32
